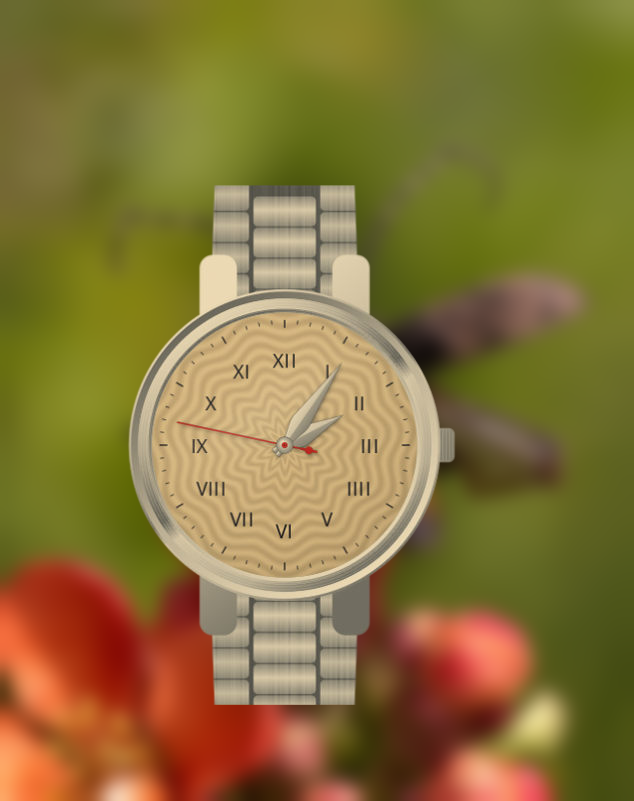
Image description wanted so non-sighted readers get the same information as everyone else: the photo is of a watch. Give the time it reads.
2:05:47
